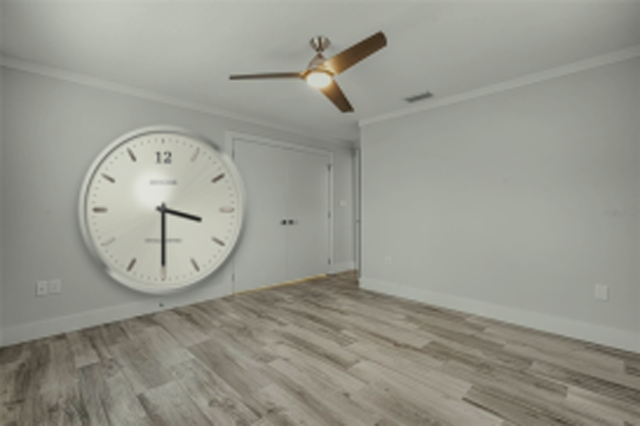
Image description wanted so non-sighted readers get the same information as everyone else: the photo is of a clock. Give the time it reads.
3:30
